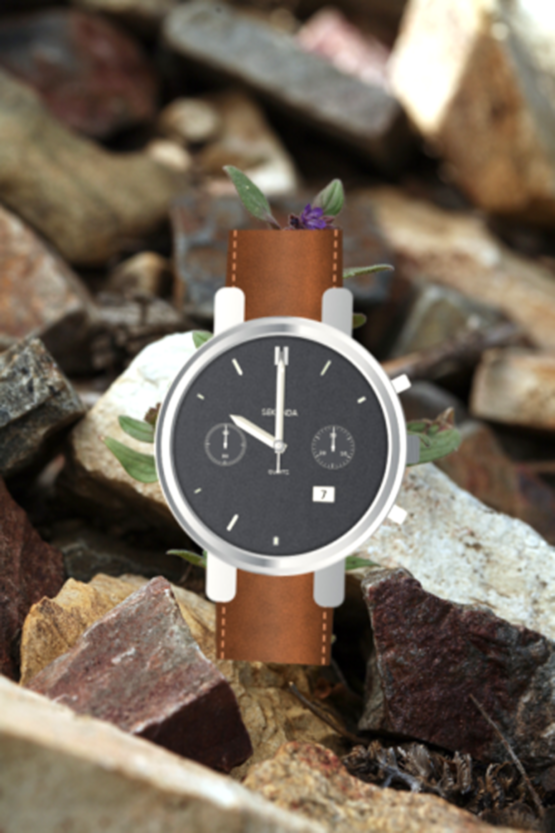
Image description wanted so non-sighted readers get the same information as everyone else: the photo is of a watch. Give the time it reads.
10:00
